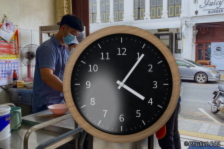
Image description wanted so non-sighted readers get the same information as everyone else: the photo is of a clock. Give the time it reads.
4:06
